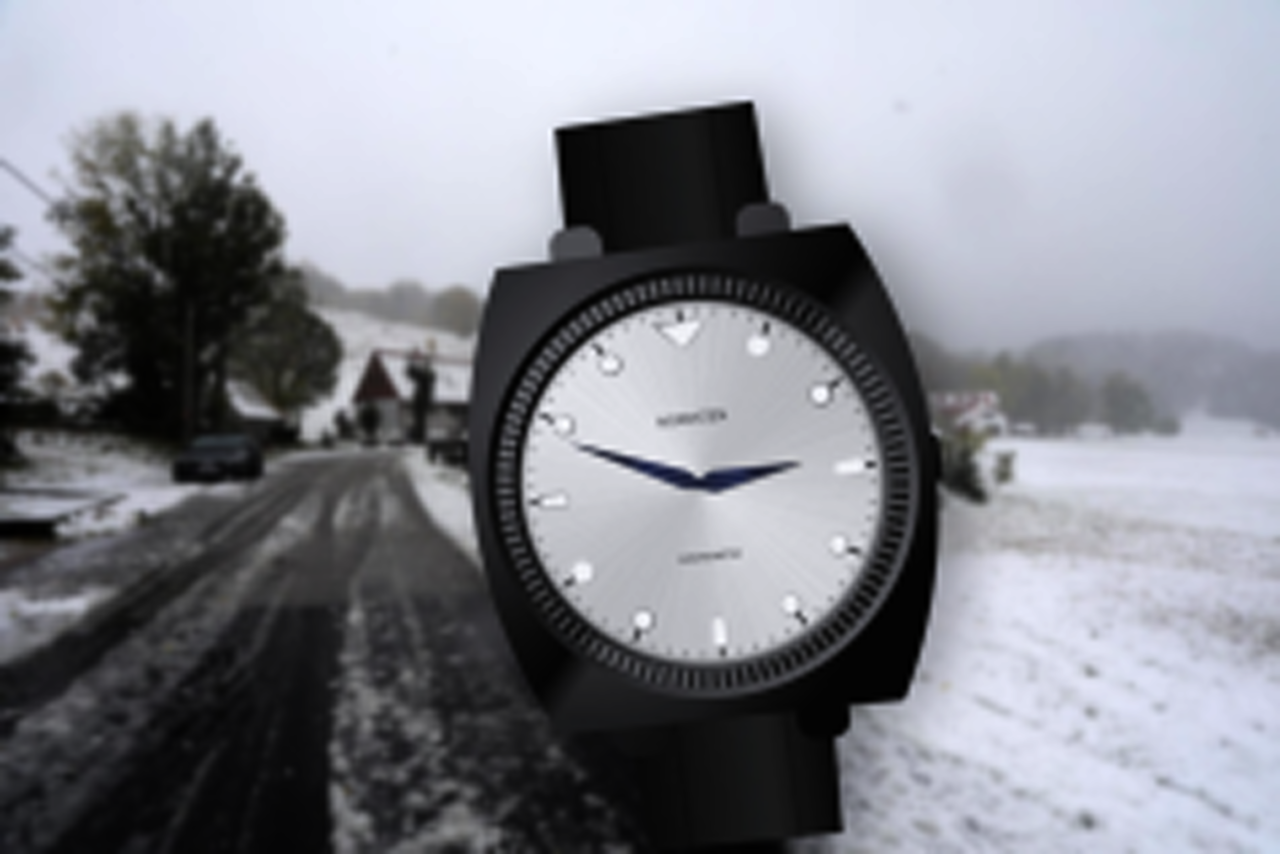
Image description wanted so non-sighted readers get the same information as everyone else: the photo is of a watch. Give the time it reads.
2:49
